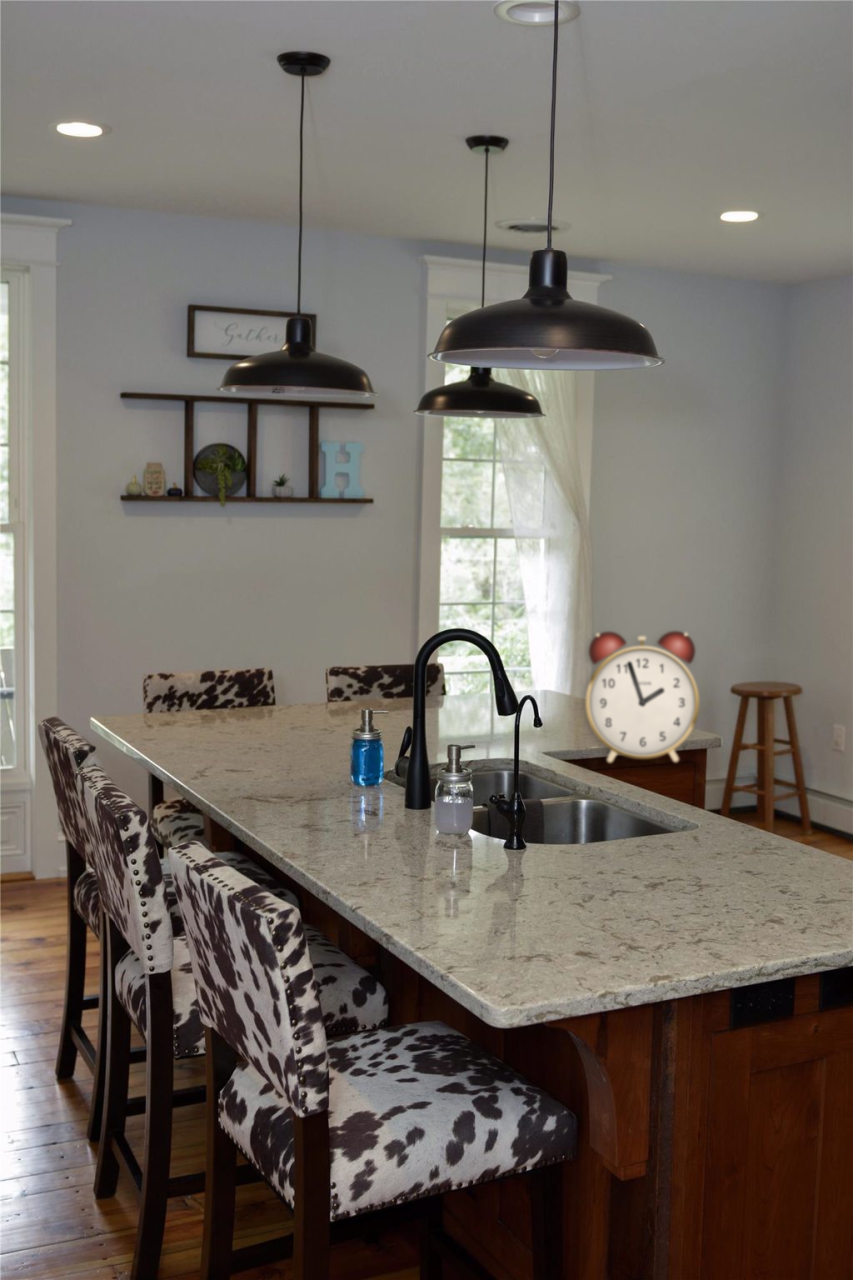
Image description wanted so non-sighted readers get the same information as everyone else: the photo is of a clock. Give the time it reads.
1:57
